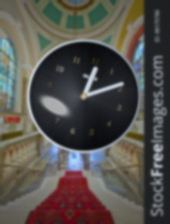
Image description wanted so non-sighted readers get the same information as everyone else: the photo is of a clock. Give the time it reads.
12:09
